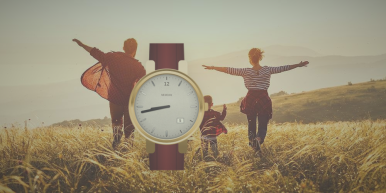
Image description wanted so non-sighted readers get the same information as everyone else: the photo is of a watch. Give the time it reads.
8:43
